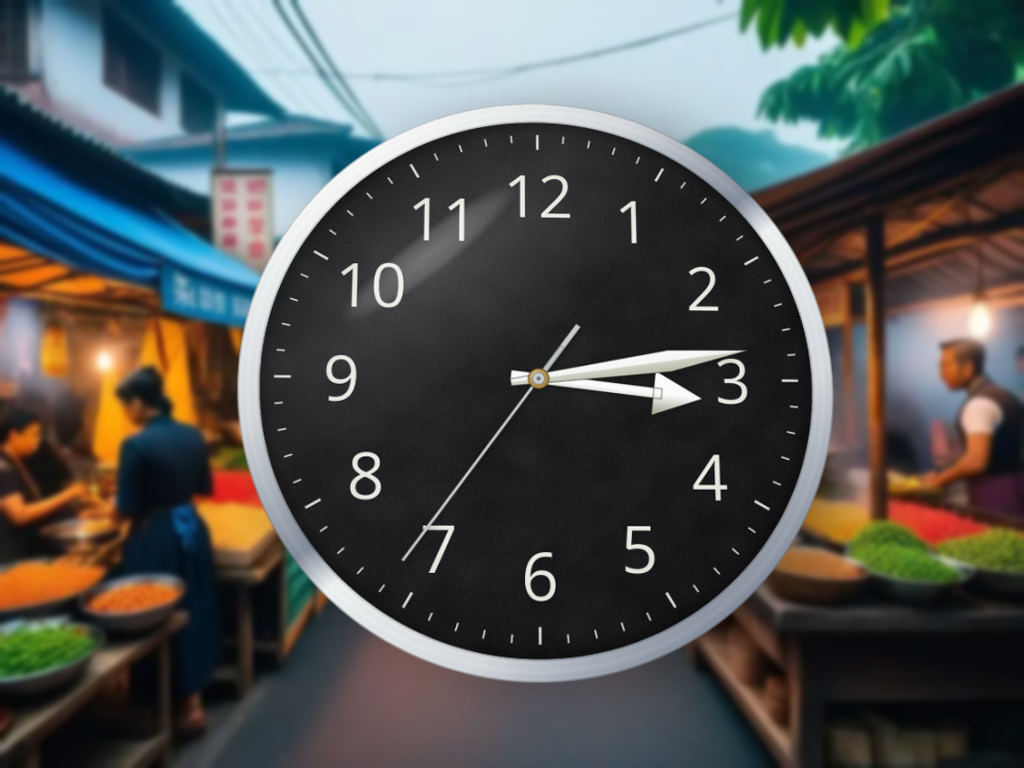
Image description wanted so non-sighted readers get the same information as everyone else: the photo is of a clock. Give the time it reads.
3:13:36
